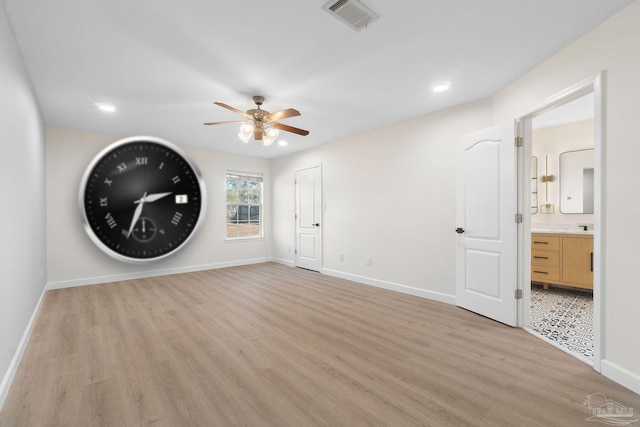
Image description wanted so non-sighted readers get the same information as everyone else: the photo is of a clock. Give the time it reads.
2:34
